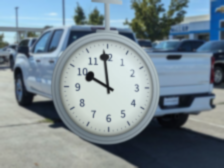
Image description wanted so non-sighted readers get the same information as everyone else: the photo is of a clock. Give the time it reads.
9:59
